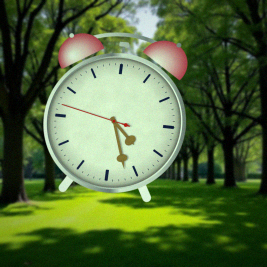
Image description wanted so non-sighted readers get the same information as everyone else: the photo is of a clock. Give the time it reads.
4:26:47
